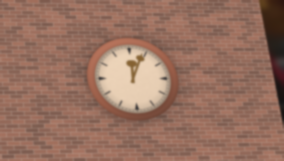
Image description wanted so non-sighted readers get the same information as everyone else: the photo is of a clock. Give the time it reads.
12:04
